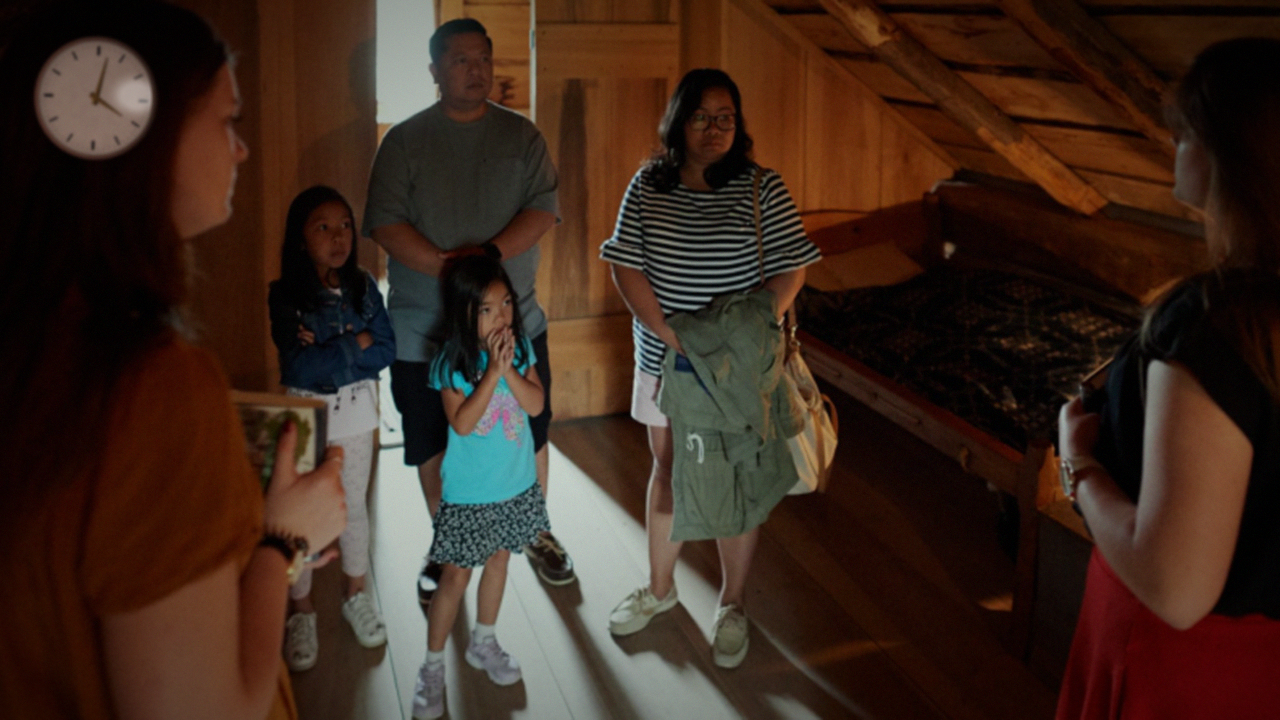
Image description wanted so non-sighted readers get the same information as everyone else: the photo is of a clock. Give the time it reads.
4:02
